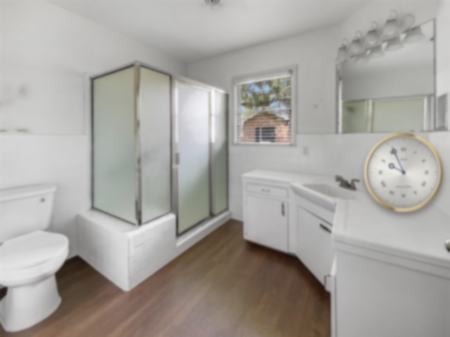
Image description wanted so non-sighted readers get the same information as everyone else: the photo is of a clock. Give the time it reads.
9:56
